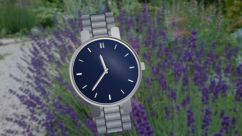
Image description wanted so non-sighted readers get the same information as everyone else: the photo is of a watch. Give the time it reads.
11:37
